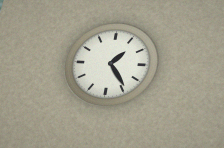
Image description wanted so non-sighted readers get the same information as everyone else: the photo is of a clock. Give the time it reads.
1:24
